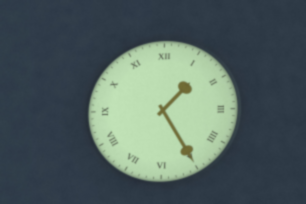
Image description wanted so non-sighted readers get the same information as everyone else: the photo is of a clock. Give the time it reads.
1:25
